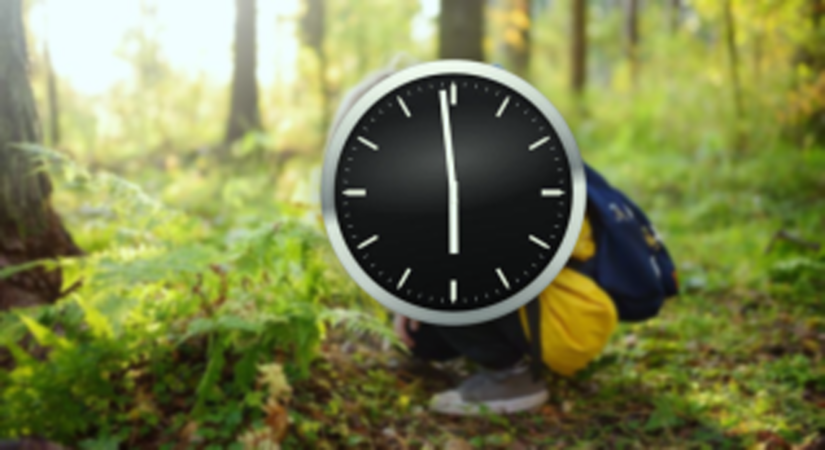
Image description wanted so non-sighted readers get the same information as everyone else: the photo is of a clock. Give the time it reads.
5:59
